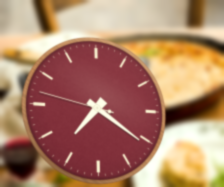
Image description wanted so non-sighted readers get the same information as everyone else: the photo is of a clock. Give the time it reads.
7:20:47
